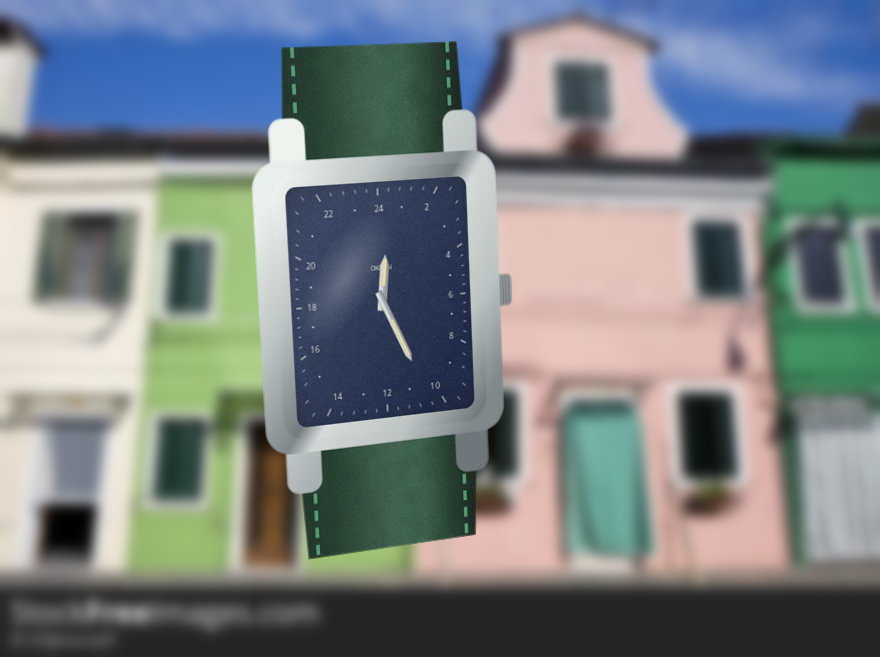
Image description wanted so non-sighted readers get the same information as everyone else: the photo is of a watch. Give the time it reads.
0:26
